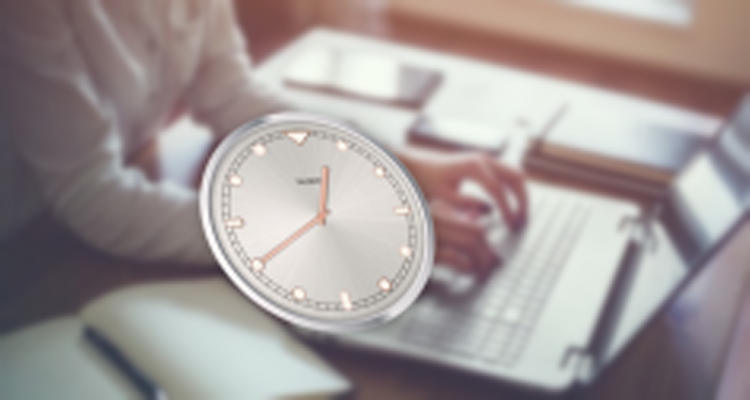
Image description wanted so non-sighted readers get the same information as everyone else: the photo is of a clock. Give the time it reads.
12:40
